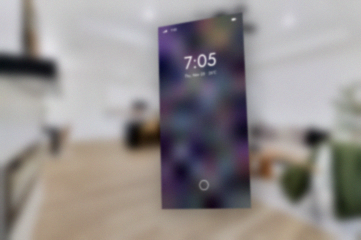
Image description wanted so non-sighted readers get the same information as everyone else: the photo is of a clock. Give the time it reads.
7:05
